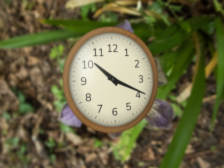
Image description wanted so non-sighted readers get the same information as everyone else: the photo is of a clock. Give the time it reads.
10:19
